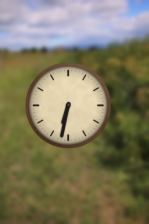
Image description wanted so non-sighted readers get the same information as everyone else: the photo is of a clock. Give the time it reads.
6:32
